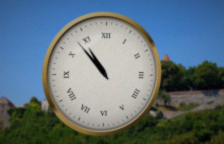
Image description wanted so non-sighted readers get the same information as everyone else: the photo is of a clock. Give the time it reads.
10:53
